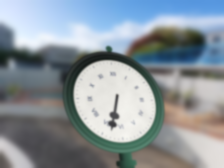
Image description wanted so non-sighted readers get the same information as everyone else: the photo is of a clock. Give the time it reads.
6:33
